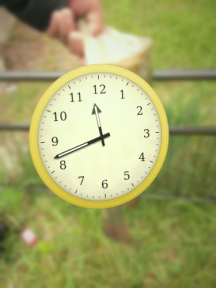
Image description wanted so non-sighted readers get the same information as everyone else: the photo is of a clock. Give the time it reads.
11:42
